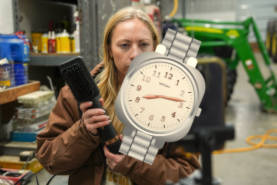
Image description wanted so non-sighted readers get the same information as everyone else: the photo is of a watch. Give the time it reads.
8:13
